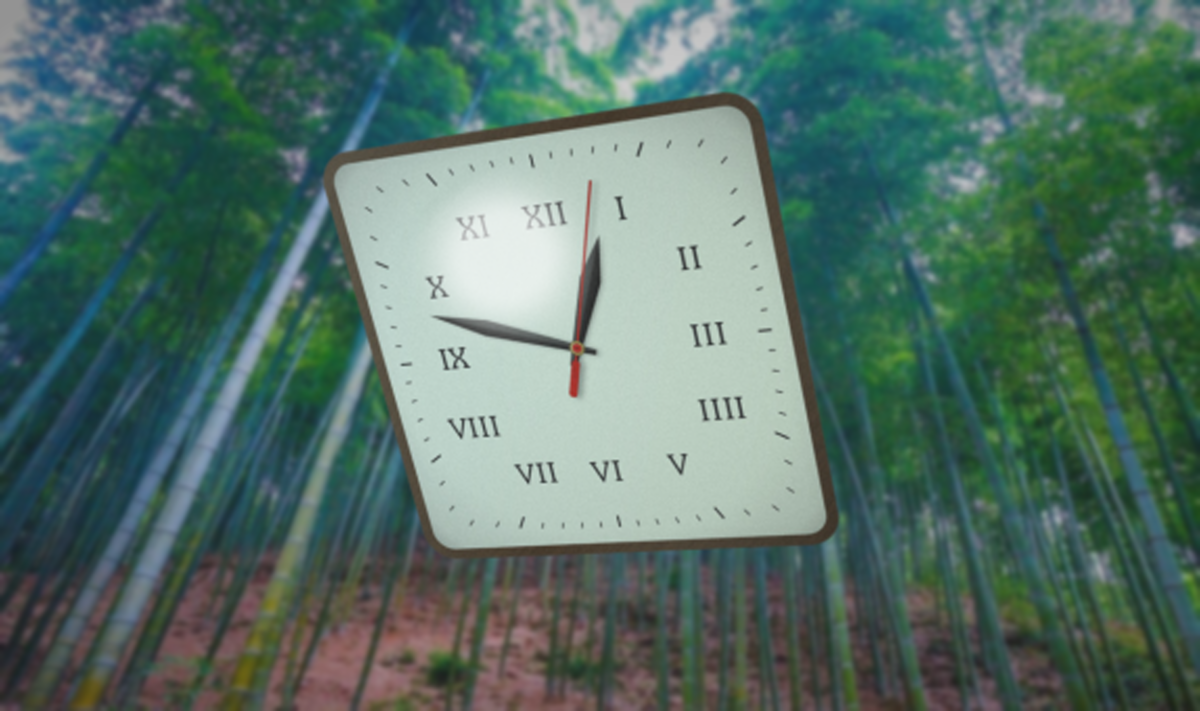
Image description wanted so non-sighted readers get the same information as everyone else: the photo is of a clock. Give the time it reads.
12:48:03
